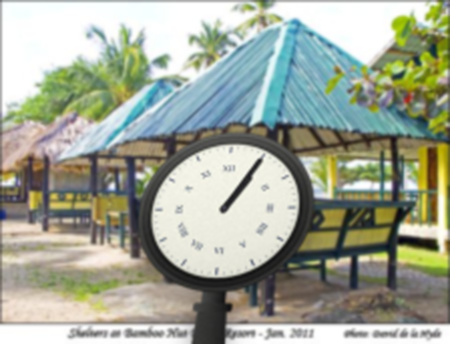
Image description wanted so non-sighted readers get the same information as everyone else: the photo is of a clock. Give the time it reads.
1:05
